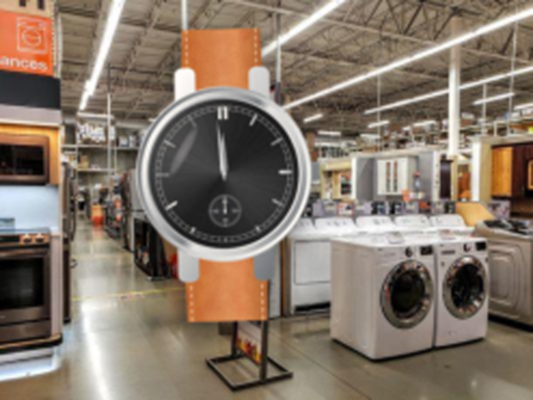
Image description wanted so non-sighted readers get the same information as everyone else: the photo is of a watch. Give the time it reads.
11:59
